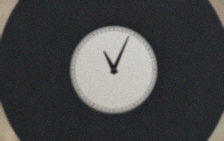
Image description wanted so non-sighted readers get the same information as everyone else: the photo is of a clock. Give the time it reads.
11:04
